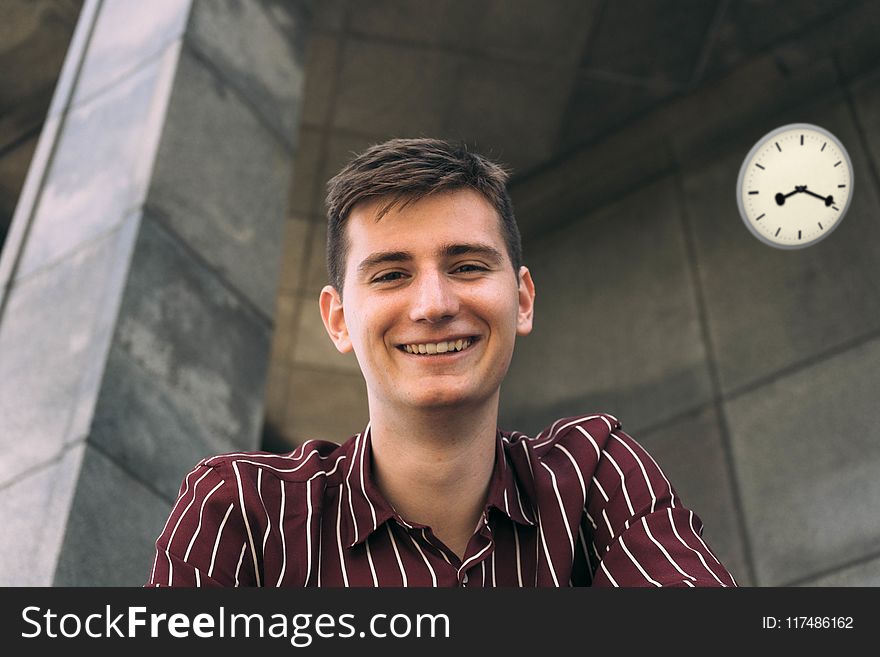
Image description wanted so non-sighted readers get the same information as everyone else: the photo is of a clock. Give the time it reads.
8:19
